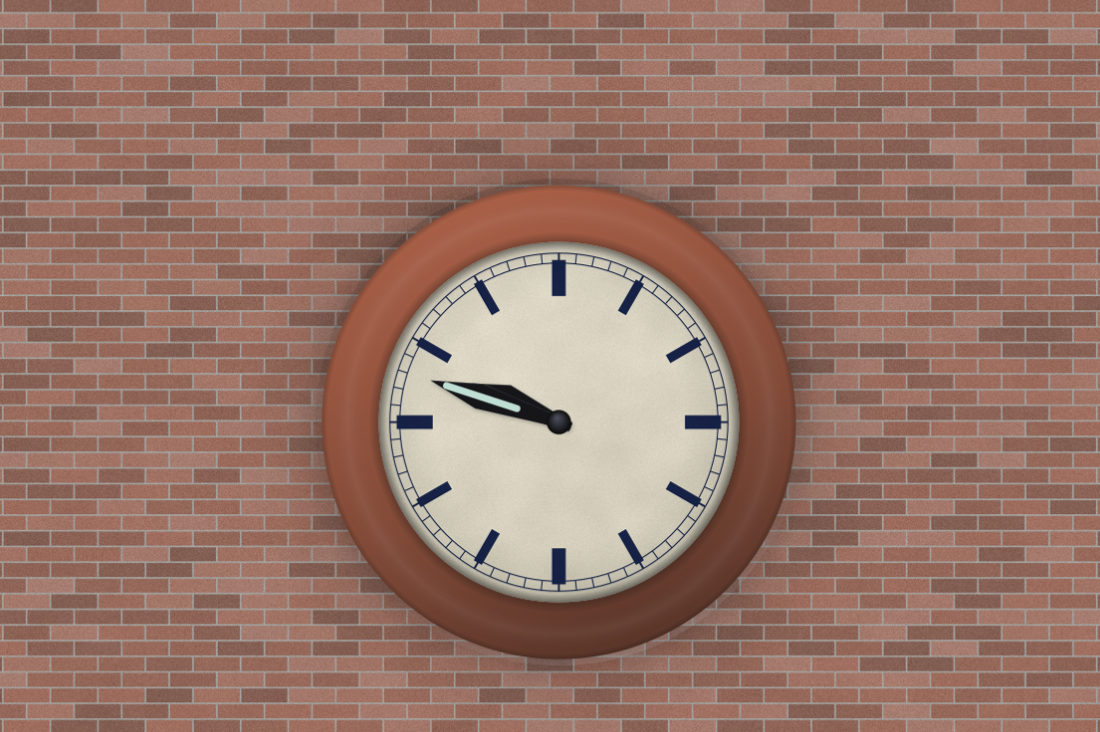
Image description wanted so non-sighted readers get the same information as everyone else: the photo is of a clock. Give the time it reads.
9:48
